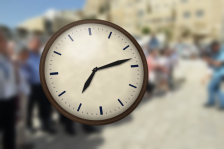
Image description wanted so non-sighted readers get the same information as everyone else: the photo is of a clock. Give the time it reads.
7:13
